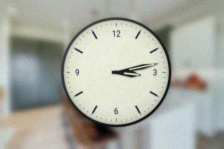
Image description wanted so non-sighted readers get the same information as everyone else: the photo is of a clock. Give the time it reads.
3:13
